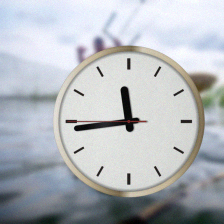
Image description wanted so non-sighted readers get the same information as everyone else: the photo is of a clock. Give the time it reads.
11:43:45
